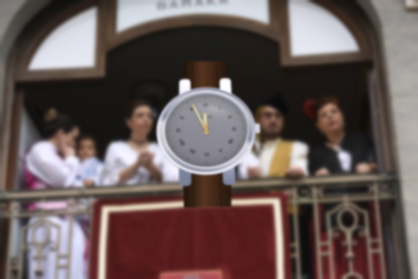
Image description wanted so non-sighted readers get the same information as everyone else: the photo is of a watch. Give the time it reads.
11:56
